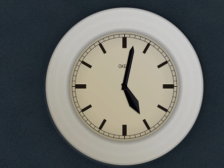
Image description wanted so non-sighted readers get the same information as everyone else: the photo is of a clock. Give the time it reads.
5:02
